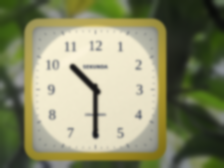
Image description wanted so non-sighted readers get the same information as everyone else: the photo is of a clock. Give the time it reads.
10:30
